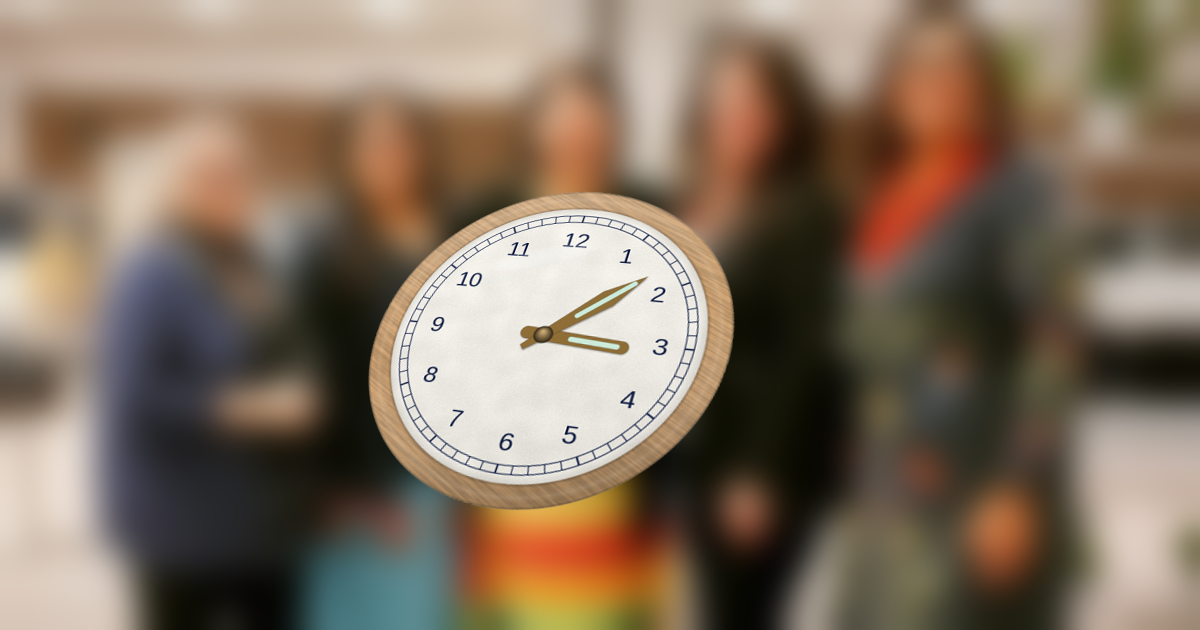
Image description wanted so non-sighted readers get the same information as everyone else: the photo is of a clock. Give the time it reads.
3:08
